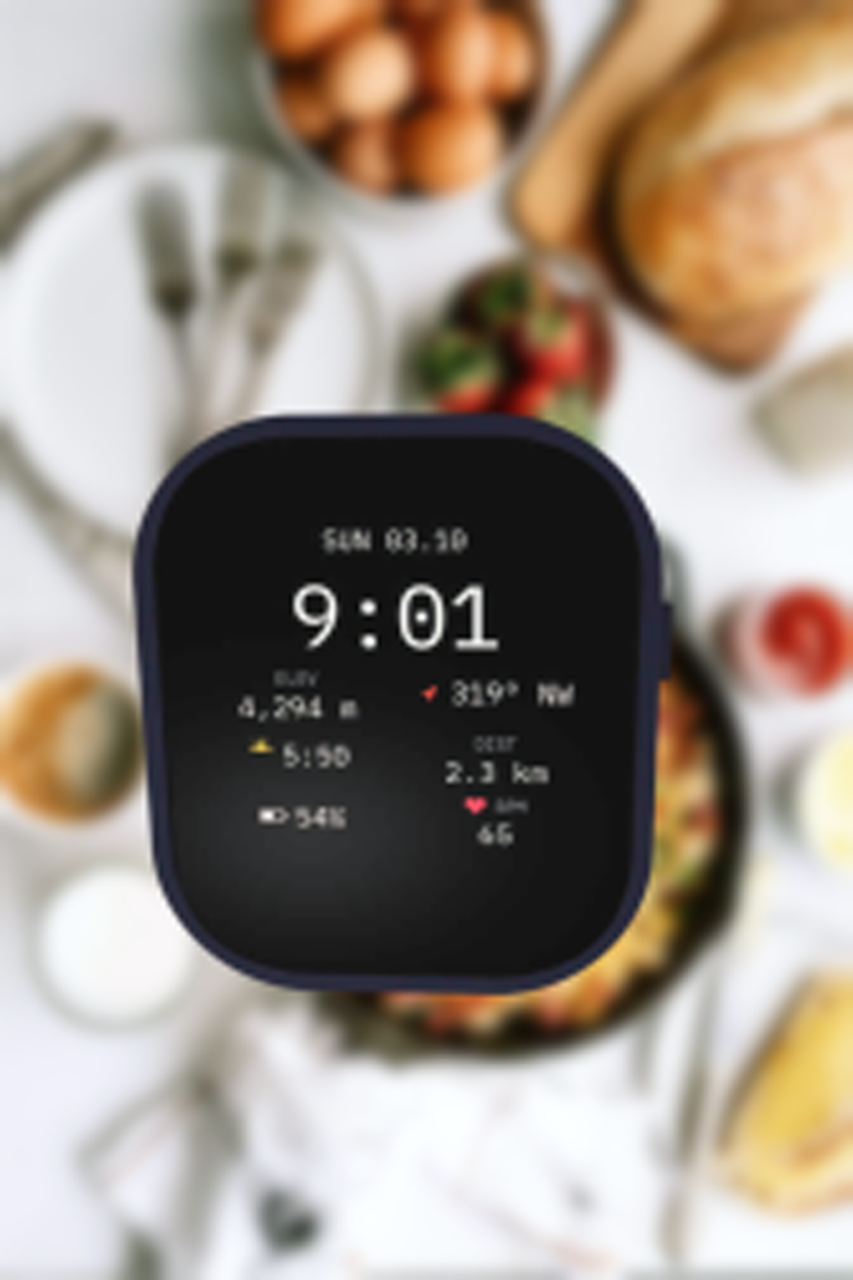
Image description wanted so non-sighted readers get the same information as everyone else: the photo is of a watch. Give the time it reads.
9:01
